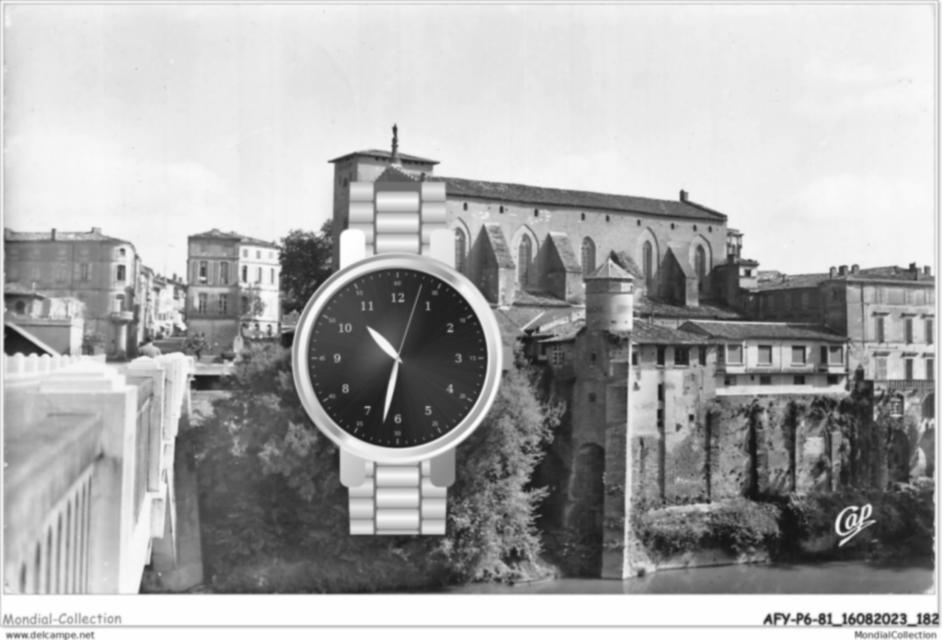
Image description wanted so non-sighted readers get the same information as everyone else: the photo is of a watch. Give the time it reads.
10:32:03
